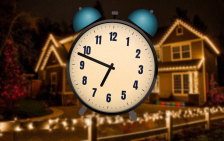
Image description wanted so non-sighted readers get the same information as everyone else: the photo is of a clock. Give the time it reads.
6:48
